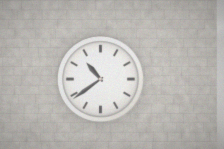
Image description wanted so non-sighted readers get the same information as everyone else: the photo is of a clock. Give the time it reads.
10:39
